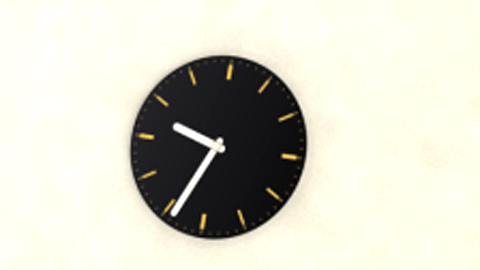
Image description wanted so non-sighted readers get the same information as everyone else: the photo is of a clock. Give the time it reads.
9:34
